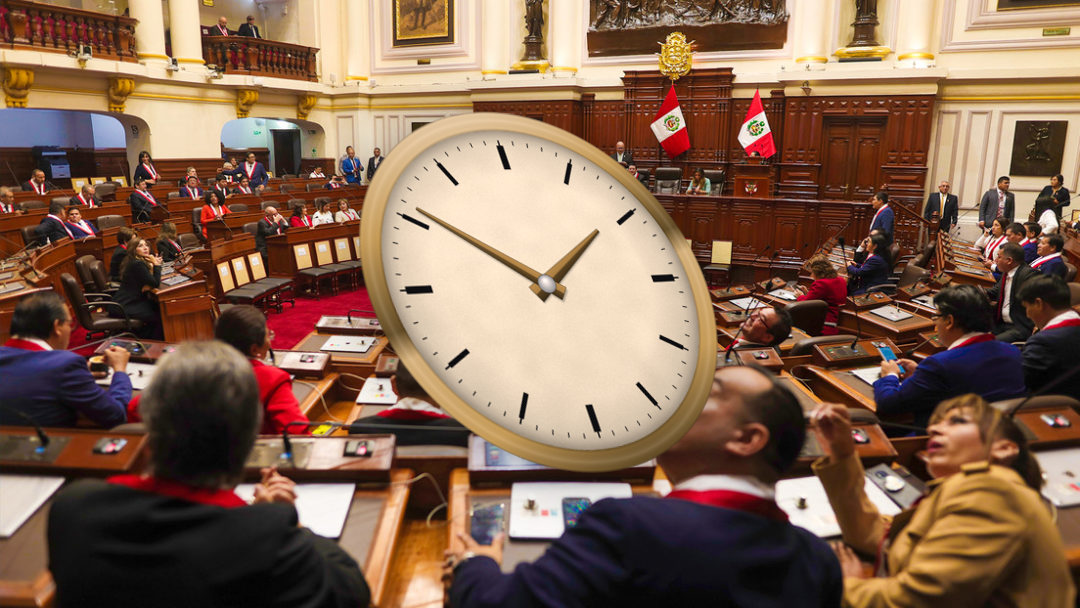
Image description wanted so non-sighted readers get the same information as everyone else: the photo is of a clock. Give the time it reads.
1:51
